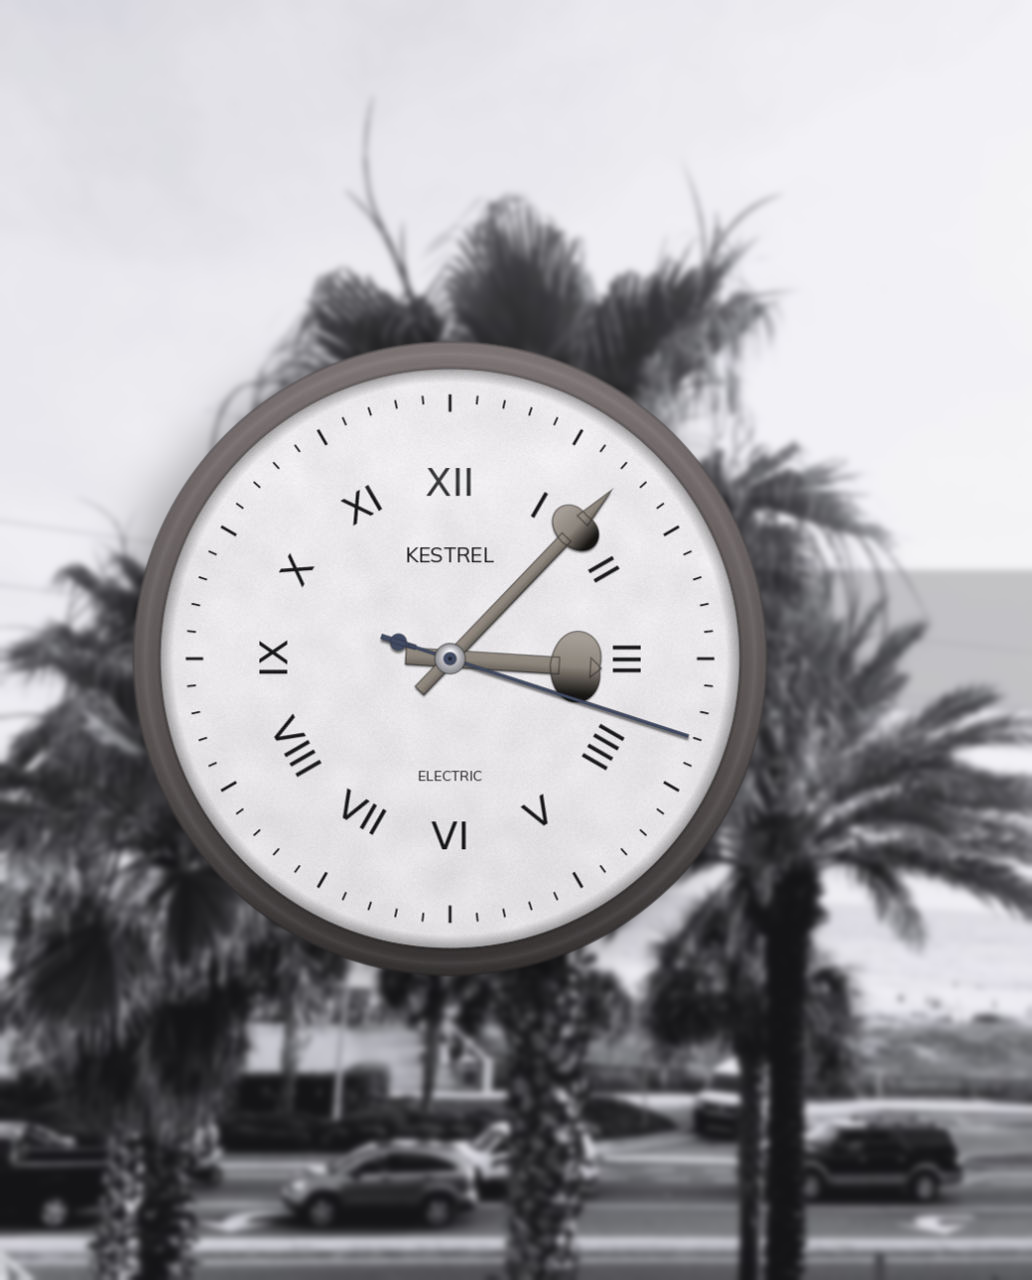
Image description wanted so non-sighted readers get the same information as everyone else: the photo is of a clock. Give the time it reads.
3:07:18
